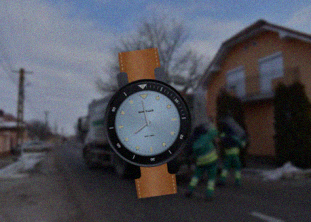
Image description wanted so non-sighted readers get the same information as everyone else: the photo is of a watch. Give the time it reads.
7:59
